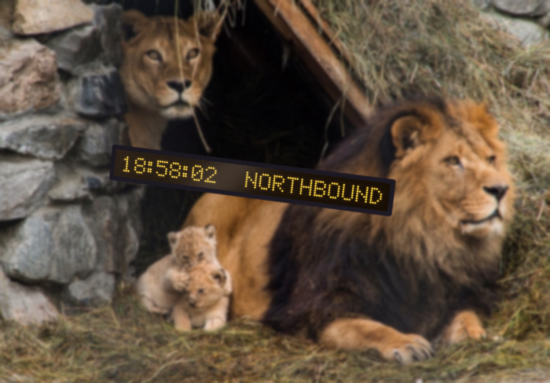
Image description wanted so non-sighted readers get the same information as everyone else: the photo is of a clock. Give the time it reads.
18:58:02
